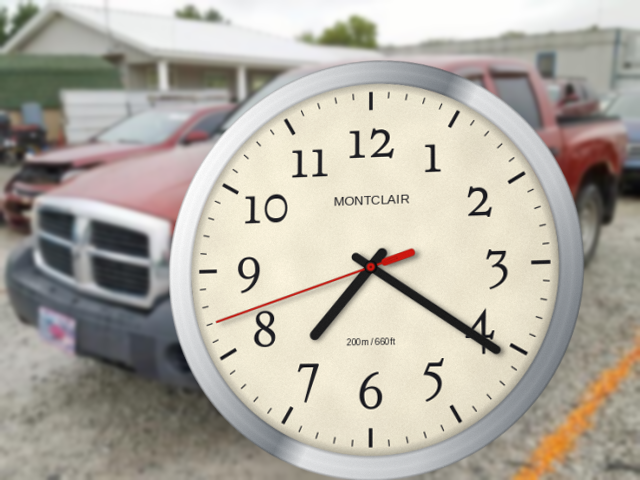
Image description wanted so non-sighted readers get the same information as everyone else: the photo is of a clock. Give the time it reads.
7:20:42
